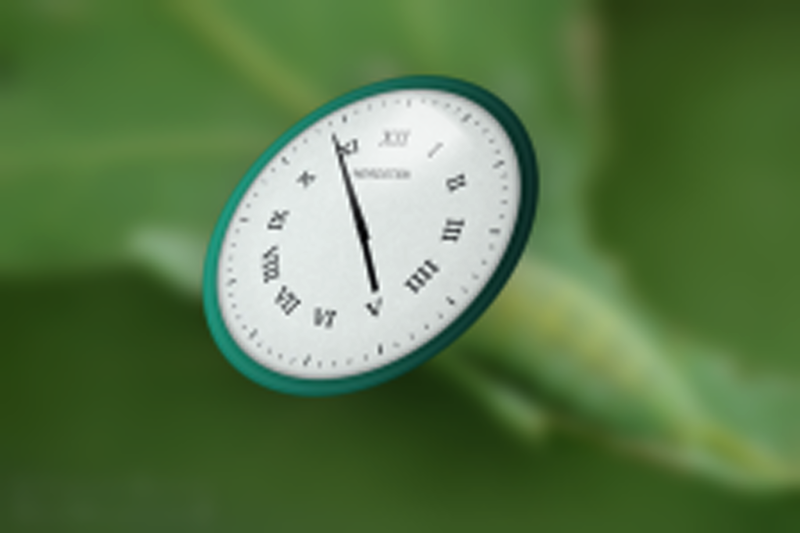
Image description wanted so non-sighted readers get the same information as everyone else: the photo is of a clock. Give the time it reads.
4:54
